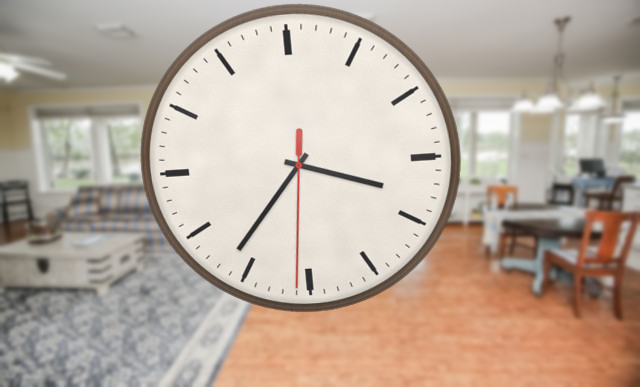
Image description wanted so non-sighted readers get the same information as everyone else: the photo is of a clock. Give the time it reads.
3:36:31
